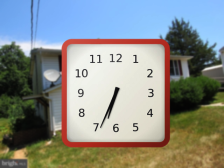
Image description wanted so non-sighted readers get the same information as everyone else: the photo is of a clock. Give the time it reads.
6:34
